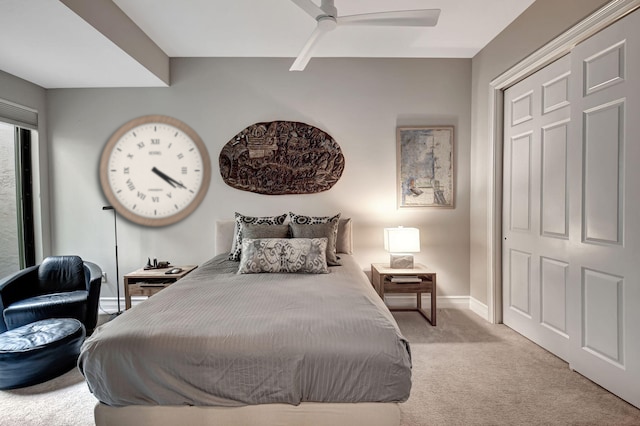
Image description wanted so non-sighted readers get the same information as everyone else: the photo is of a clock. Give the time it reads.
4:20
